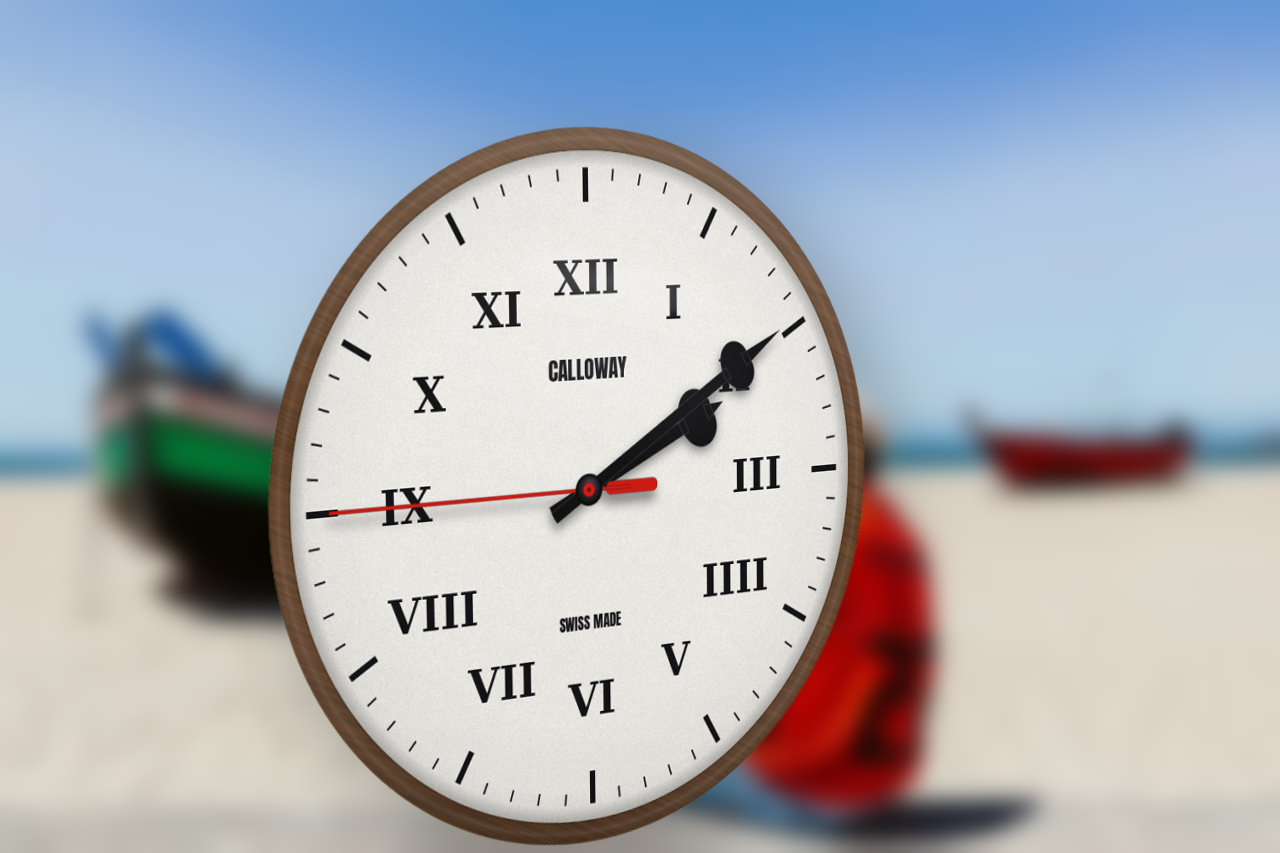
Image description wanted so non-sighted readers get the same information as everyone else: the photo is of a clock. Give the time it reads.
2:09:45
